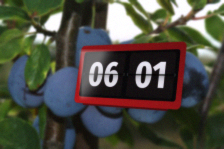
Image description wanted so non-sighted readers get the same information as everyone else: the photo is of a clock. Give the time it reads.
6:01
